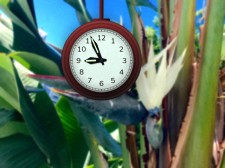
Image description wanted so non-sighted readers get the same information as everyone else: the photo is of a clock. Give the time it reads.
8:56
